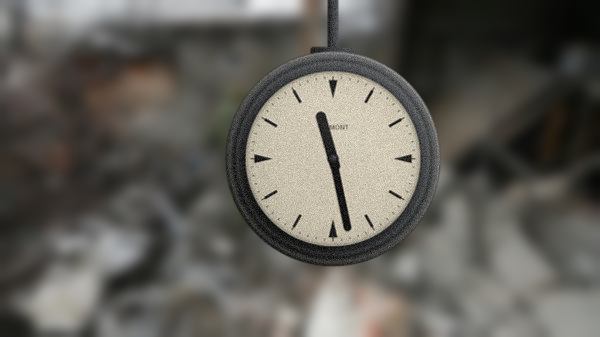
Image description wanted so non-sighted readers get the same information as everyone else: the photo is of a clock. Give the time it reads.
11:28
